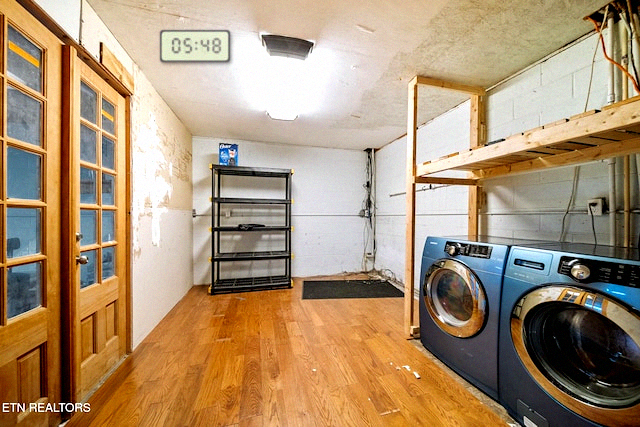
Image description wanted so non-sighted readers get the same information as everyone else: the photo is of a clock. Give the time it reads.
5:48
